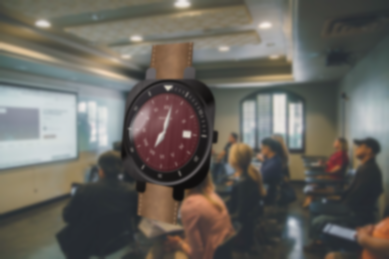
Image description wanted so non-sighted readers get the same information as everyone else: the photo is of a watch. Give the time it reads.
7:02
